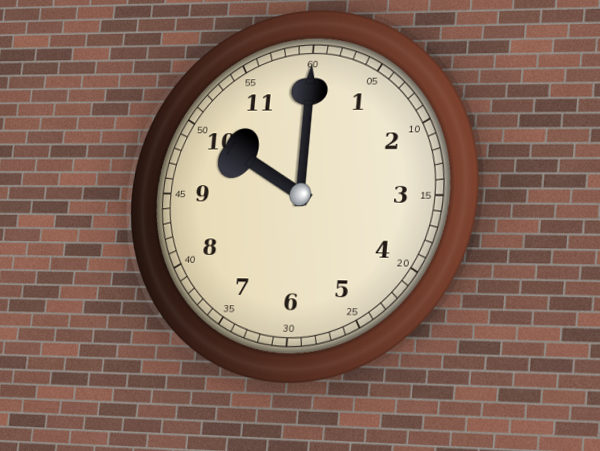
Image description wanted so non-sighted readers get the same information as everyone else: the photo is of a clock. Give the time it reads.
10:00
